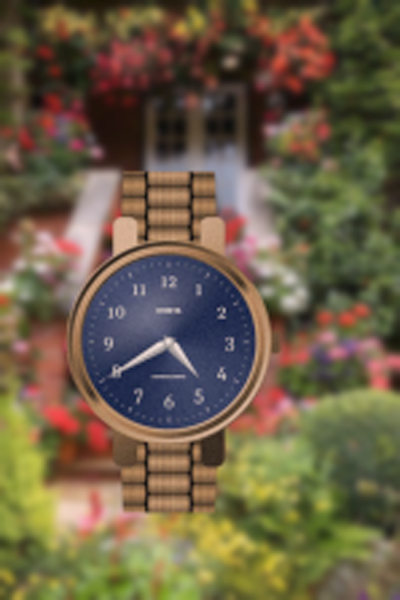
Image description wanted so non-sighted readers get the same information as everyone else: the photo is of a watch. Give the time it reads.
4:40
